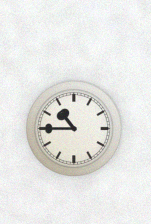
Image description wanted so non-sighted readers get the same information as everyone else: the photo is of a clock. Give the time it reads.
10:45
